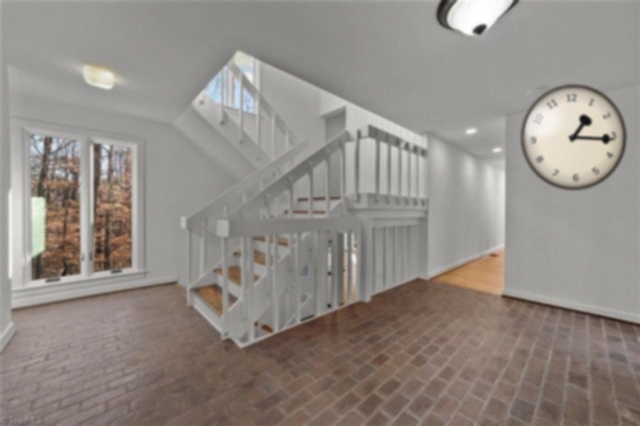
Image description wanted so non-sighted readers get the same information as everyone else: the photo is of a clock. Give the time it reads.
1:16
